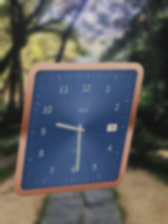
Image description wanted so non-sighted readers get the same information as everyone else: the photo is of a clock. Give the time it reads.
9:29
